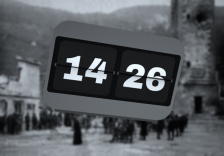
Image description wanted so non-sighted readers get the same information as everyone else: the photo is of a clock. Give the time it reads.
14:26
